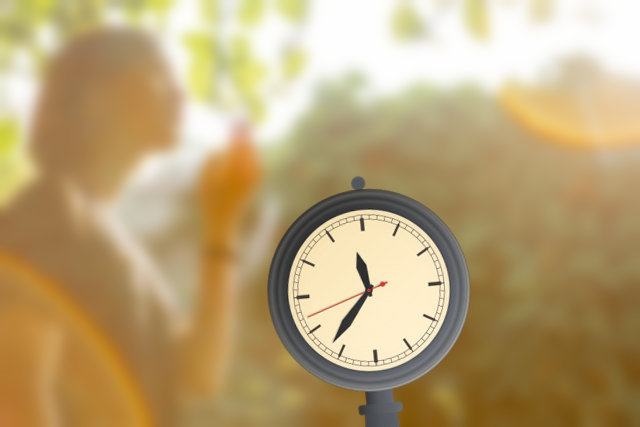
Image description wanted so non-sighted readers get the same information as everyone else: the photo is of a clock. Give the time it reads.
11:36:42
